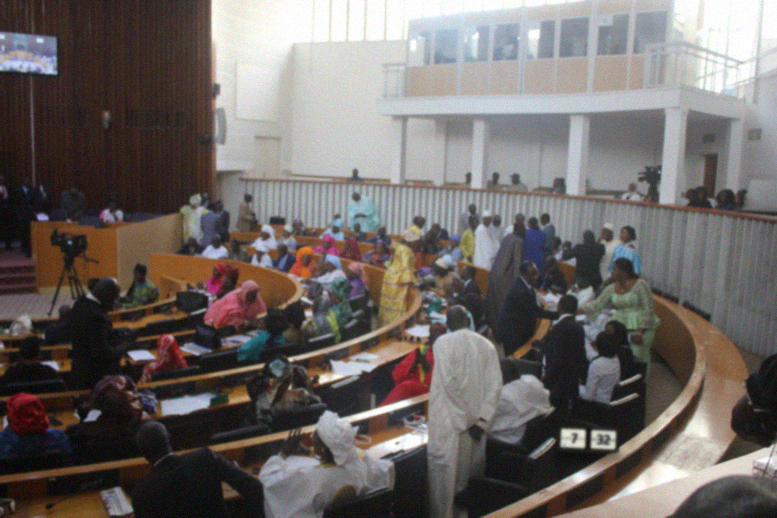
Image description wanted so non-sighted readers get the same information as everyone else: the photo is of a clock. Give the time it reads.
7:32
